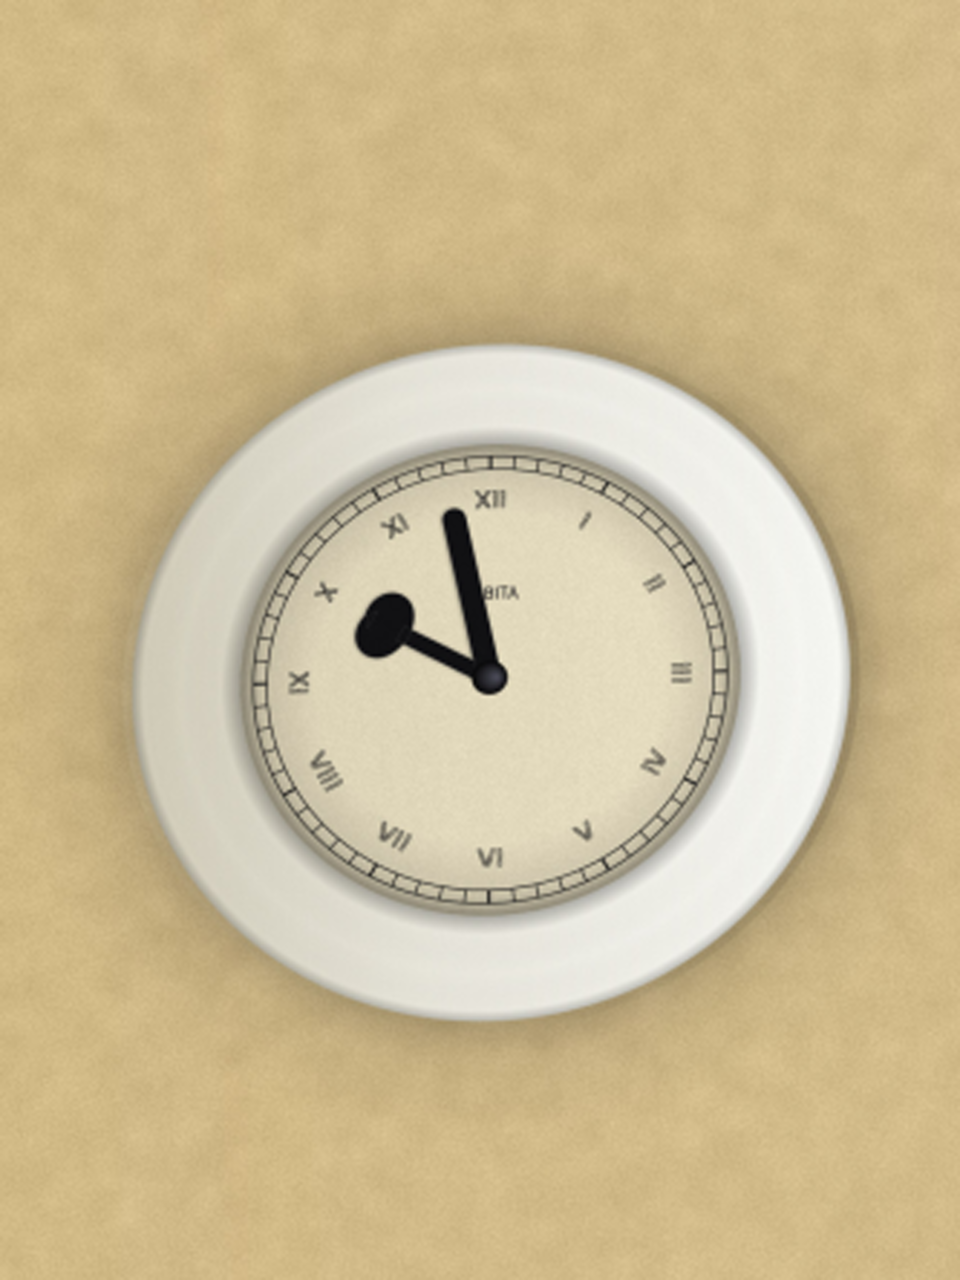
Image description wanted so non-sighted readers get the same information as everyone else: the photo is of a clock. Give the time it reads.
9:58
